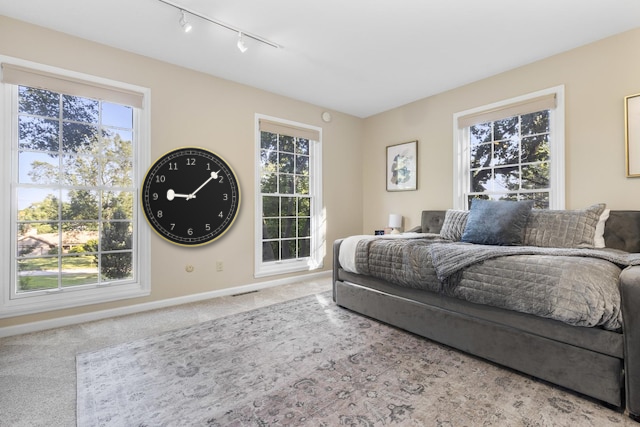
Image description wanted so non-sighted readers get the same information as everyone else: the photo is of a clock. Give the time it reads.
9:08
